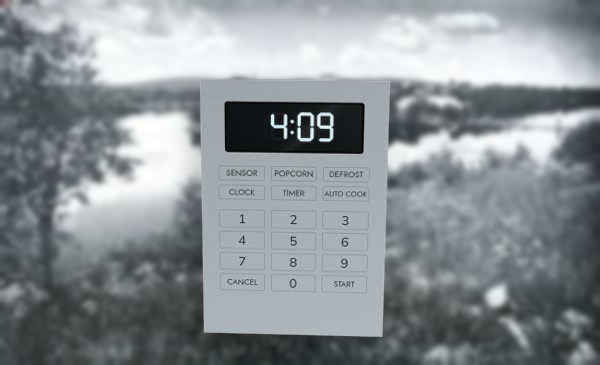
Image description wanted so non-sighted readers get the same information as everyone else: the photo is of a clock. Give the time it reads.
4:09
